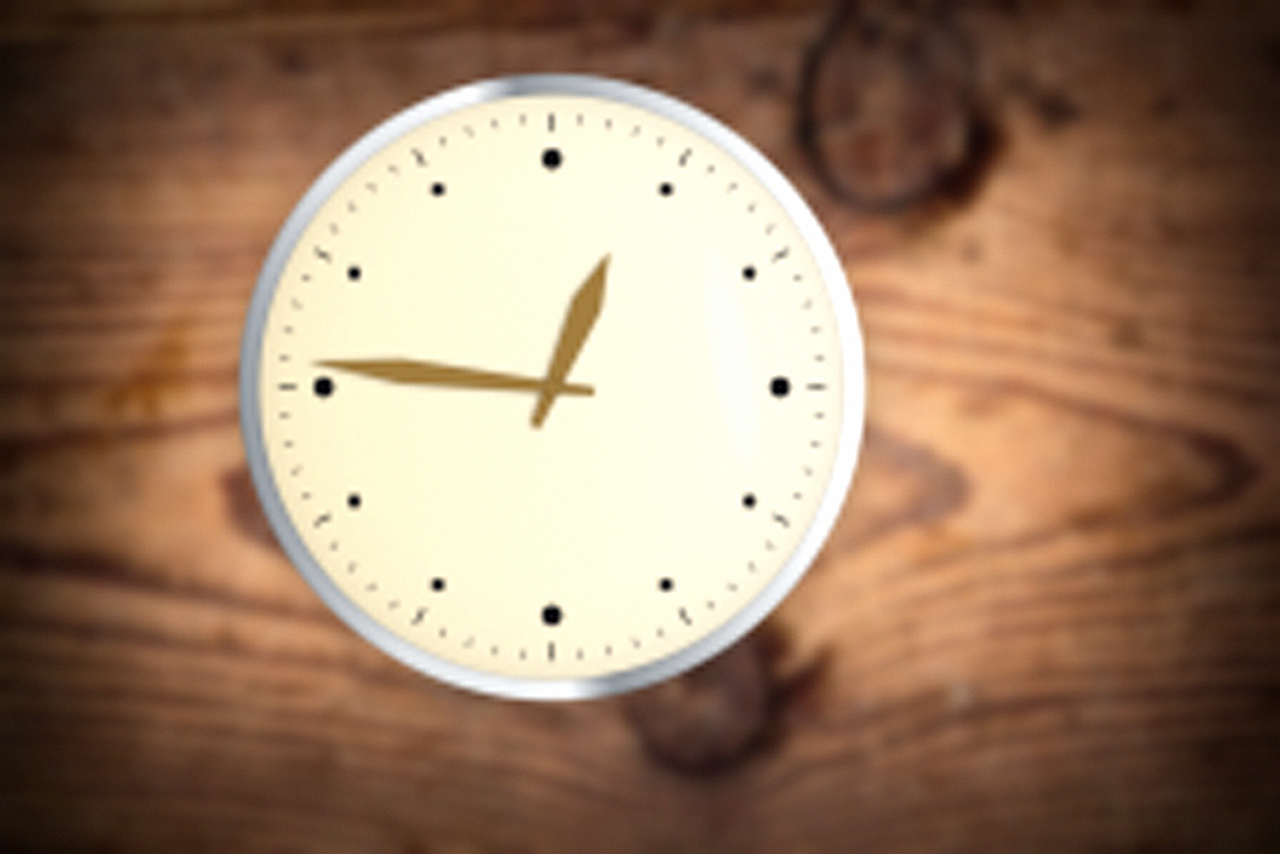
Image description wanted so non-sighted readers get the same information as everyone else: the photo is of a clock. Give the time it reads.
12:46
